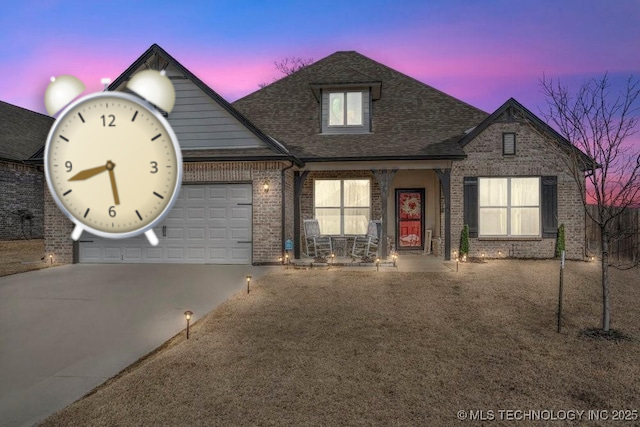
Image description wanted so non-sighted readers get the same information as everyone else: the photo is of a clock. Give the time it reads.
5:42
